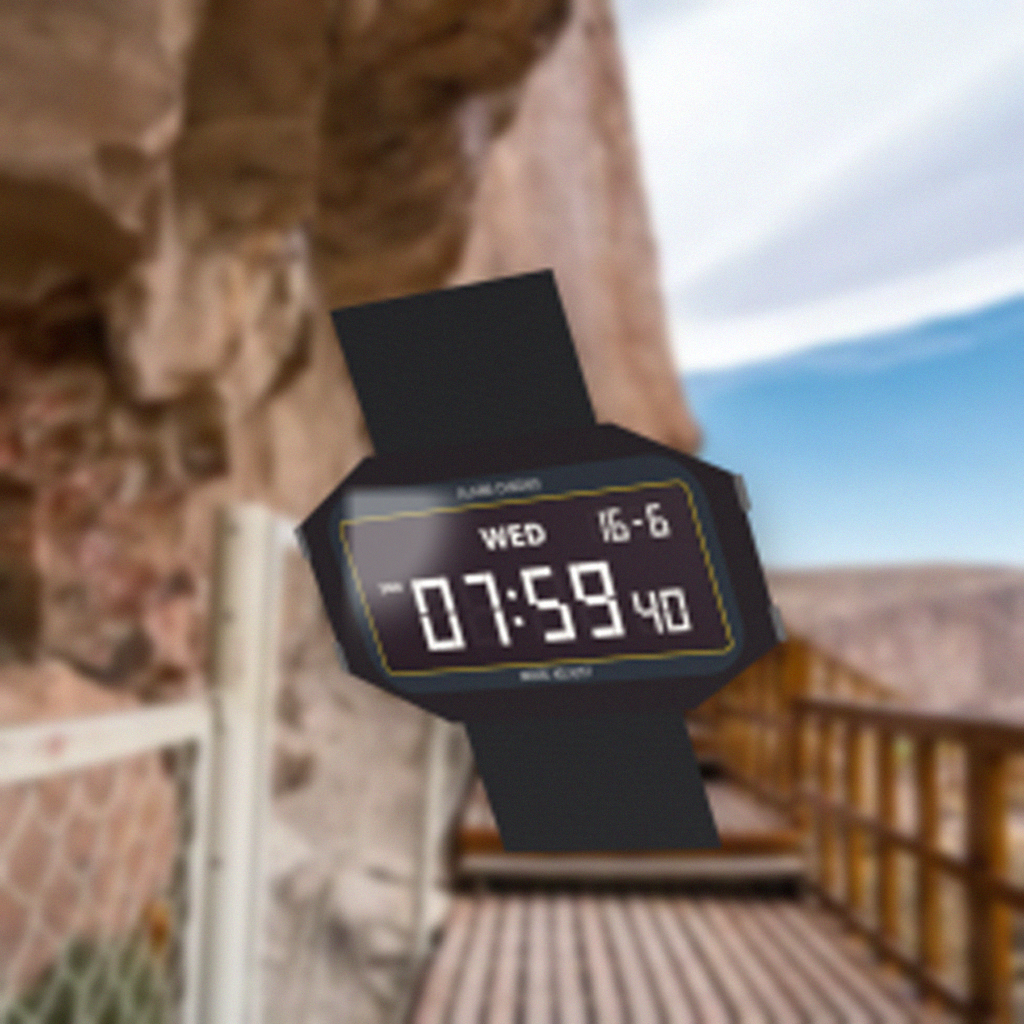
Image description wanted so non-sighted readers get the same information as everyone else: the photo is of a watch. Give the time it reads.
7:59:40
